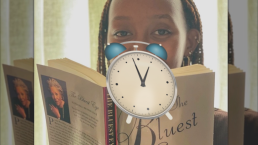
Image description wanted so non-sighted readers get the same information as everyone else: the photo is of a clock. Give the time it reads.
12:58
